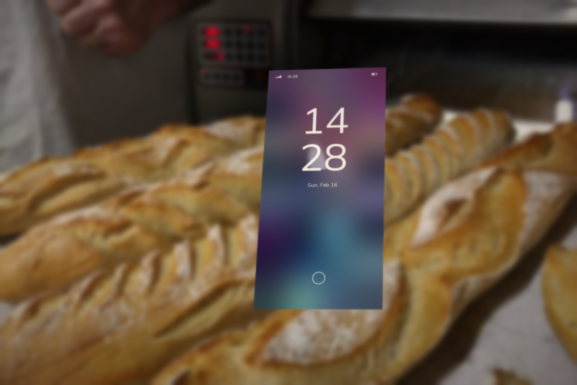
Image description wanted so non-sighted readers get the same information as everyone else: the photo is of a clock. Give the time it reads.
14:28
